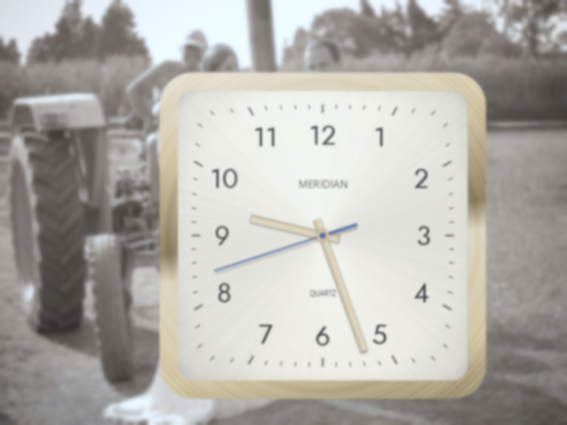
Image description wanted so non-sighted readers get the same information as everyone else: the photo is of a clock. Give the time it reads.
9:26:42
